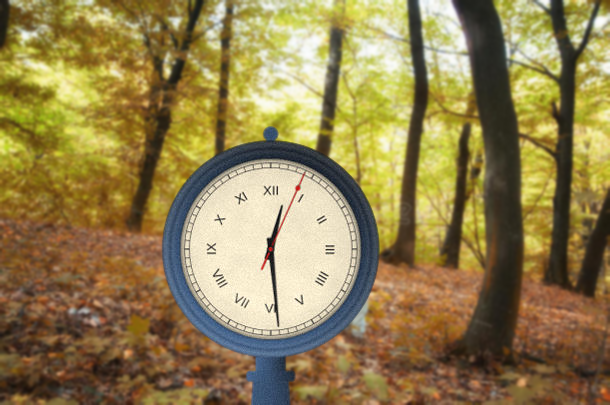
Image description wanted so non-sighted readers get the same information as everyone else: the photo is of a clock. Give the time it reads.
12:29:04
